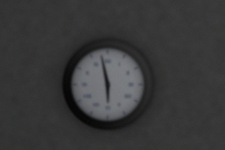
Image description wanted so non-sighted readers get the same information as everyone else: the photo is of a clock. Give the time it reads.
5:58
